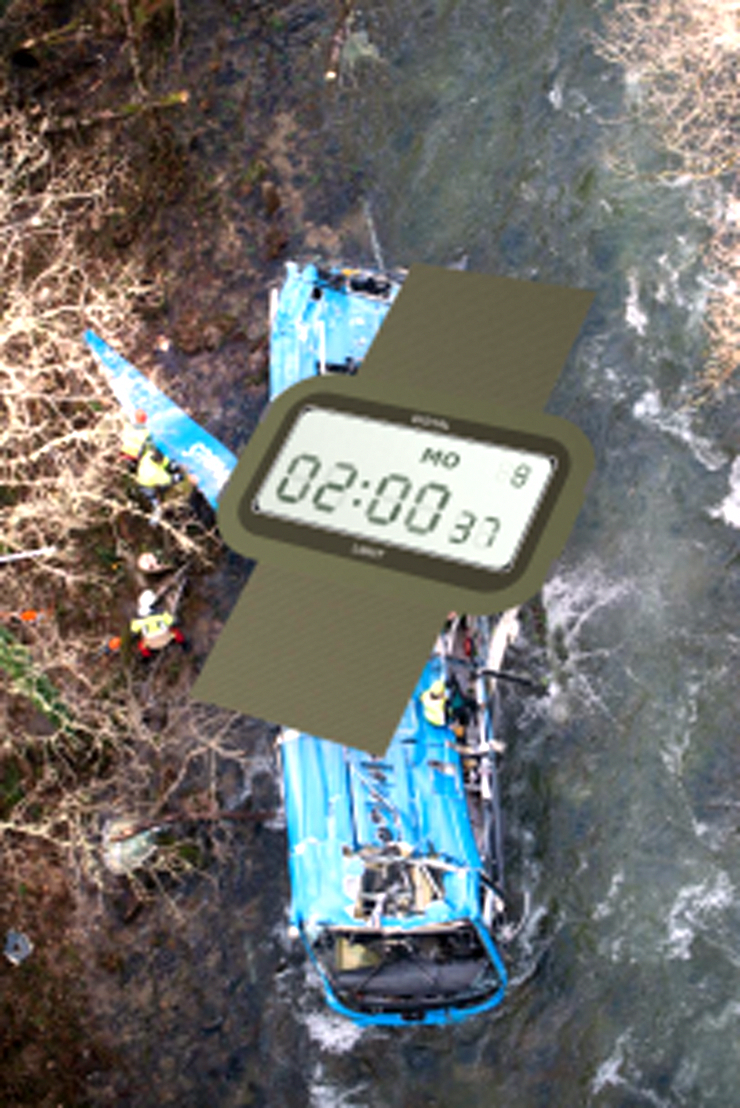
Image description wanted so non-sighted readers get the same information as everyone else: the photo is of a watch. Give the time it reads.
2:00:37
